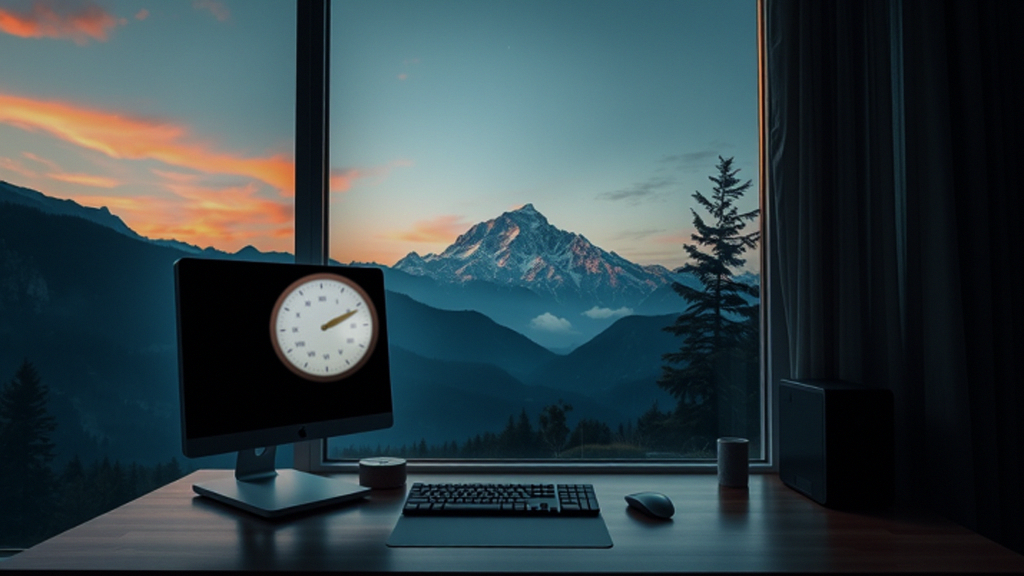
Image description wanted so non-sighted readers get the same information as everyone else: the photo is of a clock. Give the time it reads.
2:11
